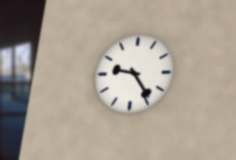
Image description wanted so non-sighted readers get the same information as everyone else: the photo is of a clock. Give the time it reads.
9:24
